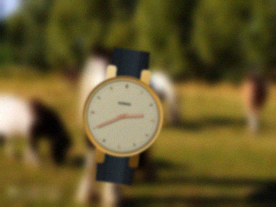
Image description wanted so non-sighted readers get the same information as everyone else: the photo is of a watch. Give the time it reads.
2:40
